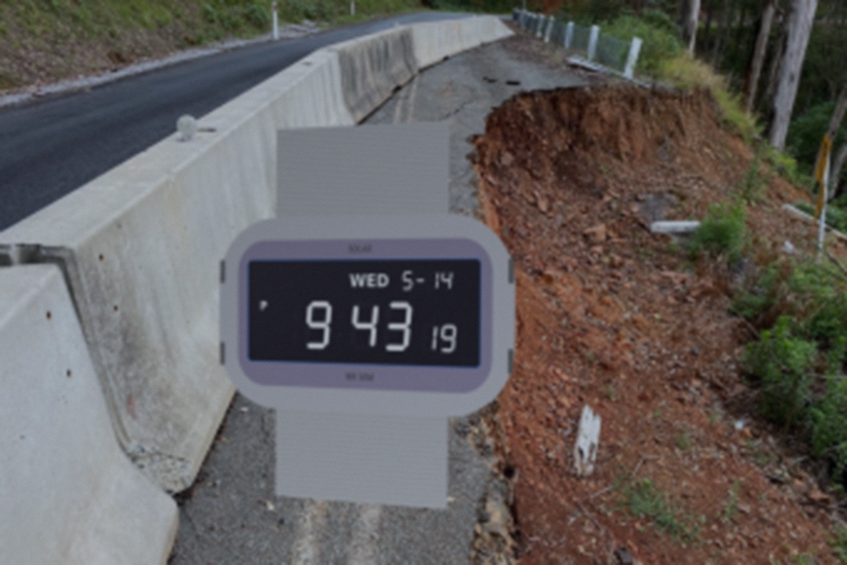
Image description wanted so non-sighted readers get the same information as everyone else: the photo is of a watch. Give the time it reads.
9:43:19
